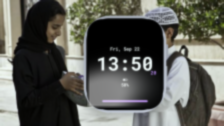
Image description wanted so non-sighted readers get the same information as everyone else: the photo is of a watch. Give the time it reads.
13:50
